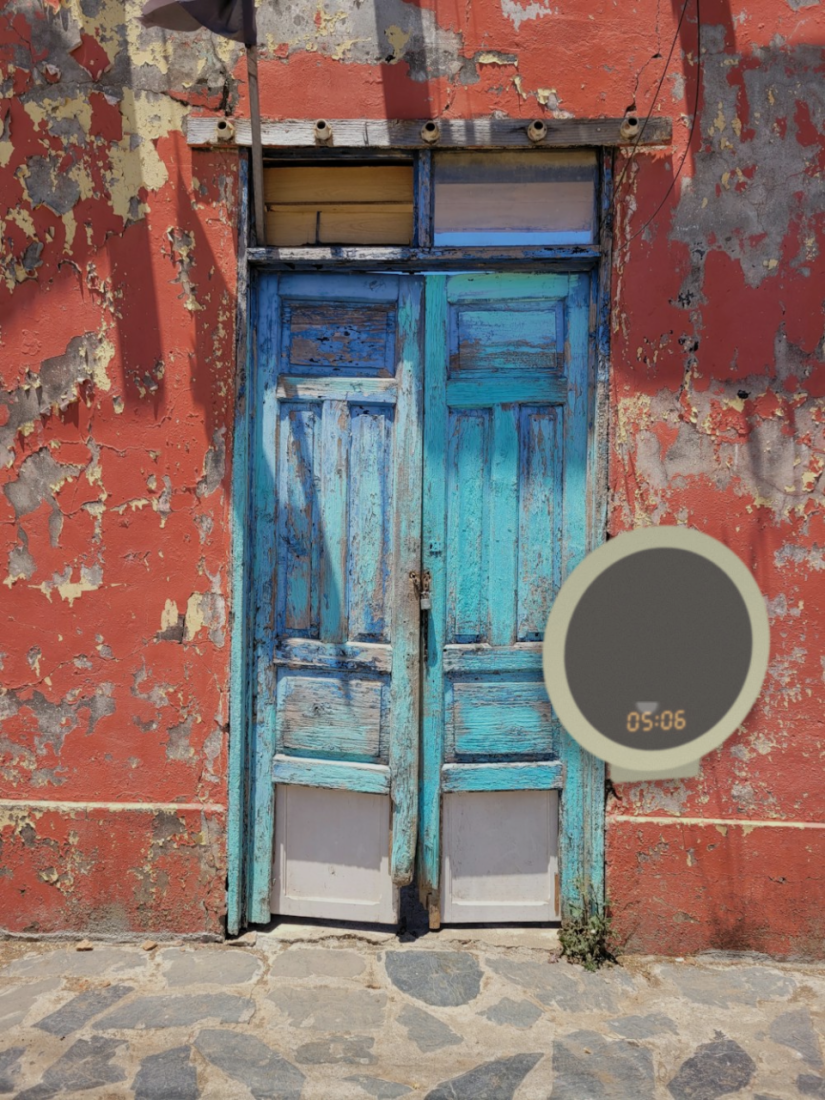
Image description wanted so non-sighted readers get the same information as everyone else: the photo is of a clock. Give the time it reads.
5:06
